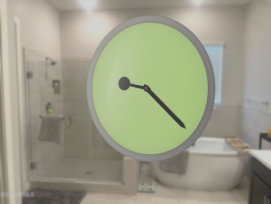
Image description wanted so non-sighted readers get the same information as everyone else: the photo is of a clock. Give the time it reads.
9:22
